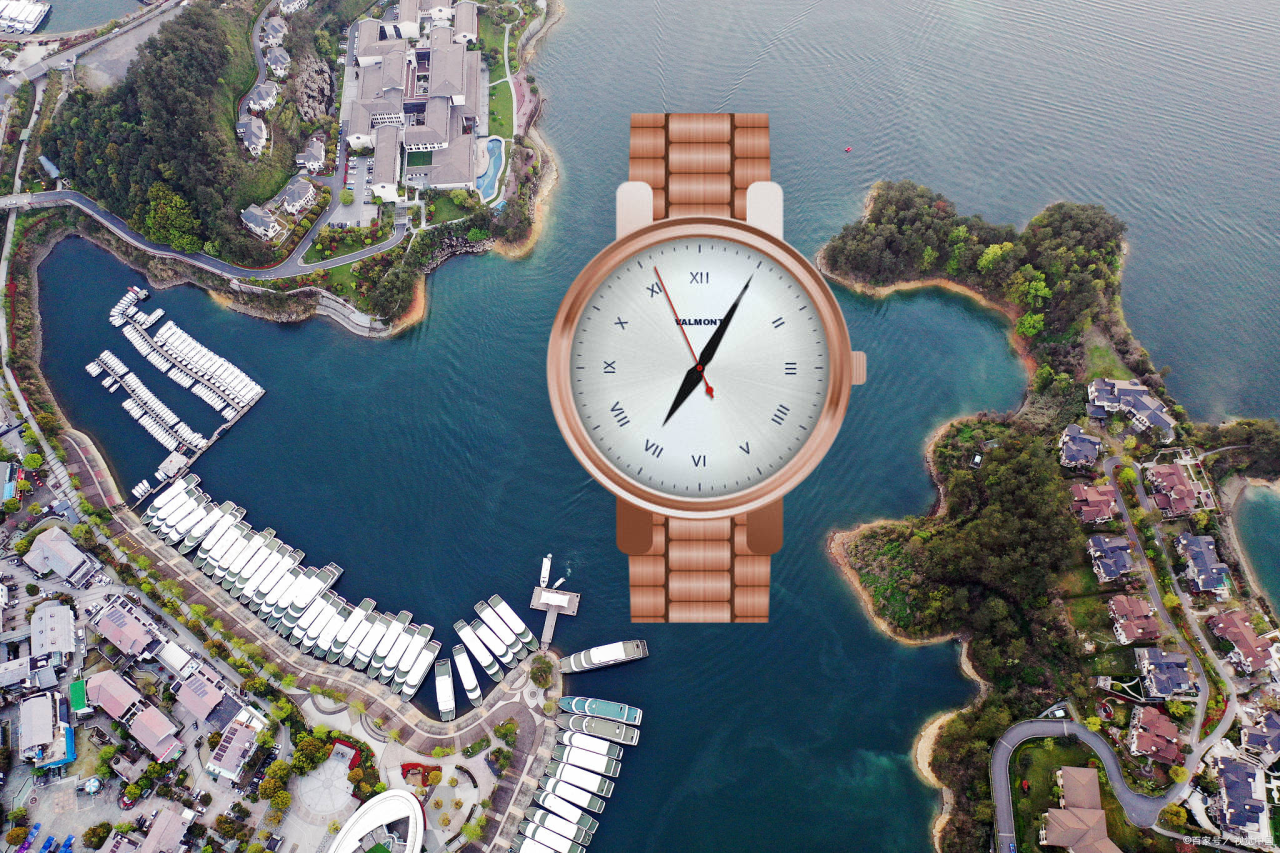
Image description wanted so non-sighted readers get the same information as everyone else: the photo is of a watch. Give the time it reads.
7:04:56
